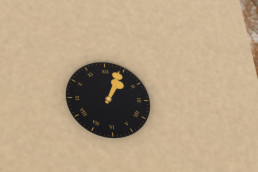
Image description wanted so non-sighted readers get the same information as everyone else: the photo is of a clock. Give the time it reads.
1:04
